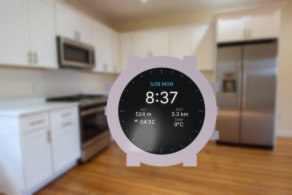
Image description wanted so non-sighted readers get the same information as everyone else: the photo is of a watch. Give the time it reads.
8:37
